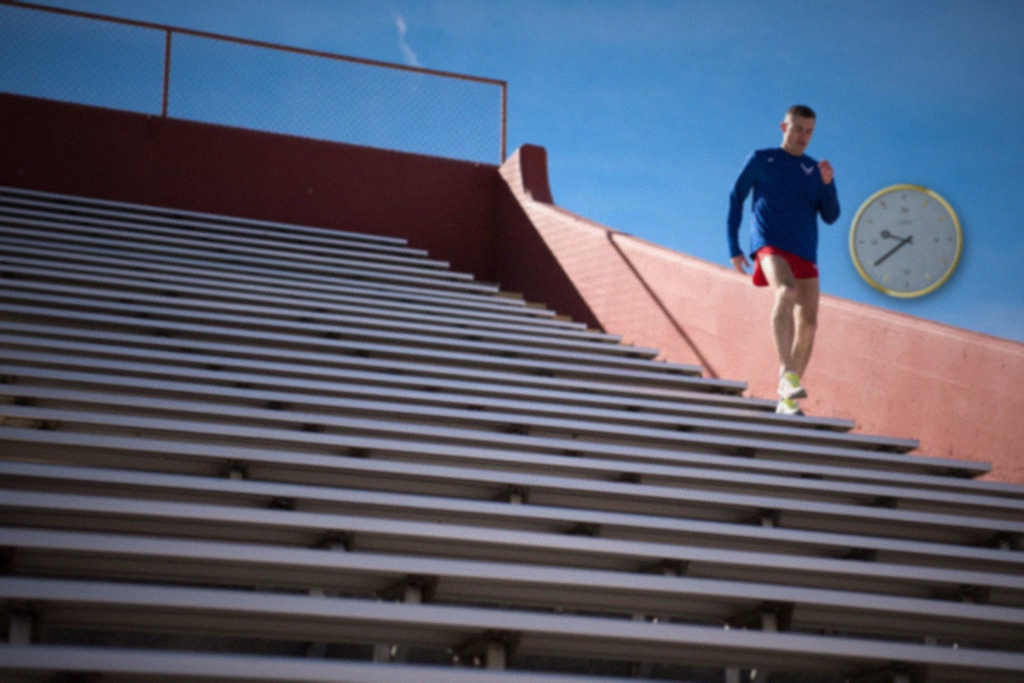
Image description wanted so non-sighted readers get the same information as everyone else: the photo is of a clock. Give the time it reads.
9:39
